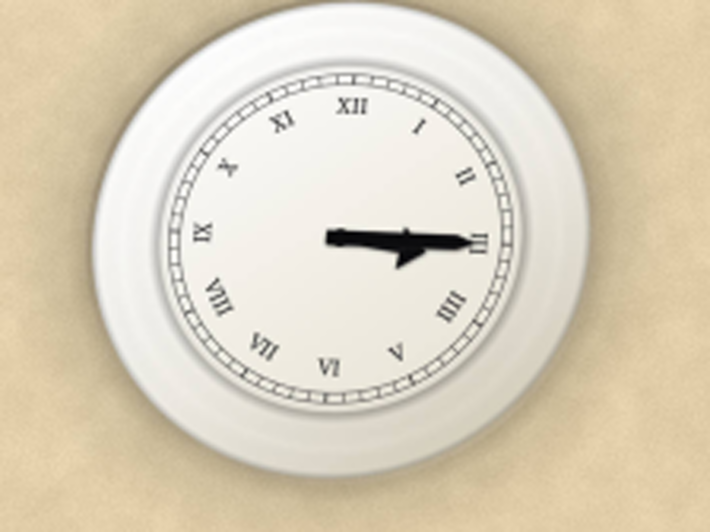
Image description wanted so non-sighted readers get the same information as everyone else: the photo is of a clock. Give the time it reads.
3:15
